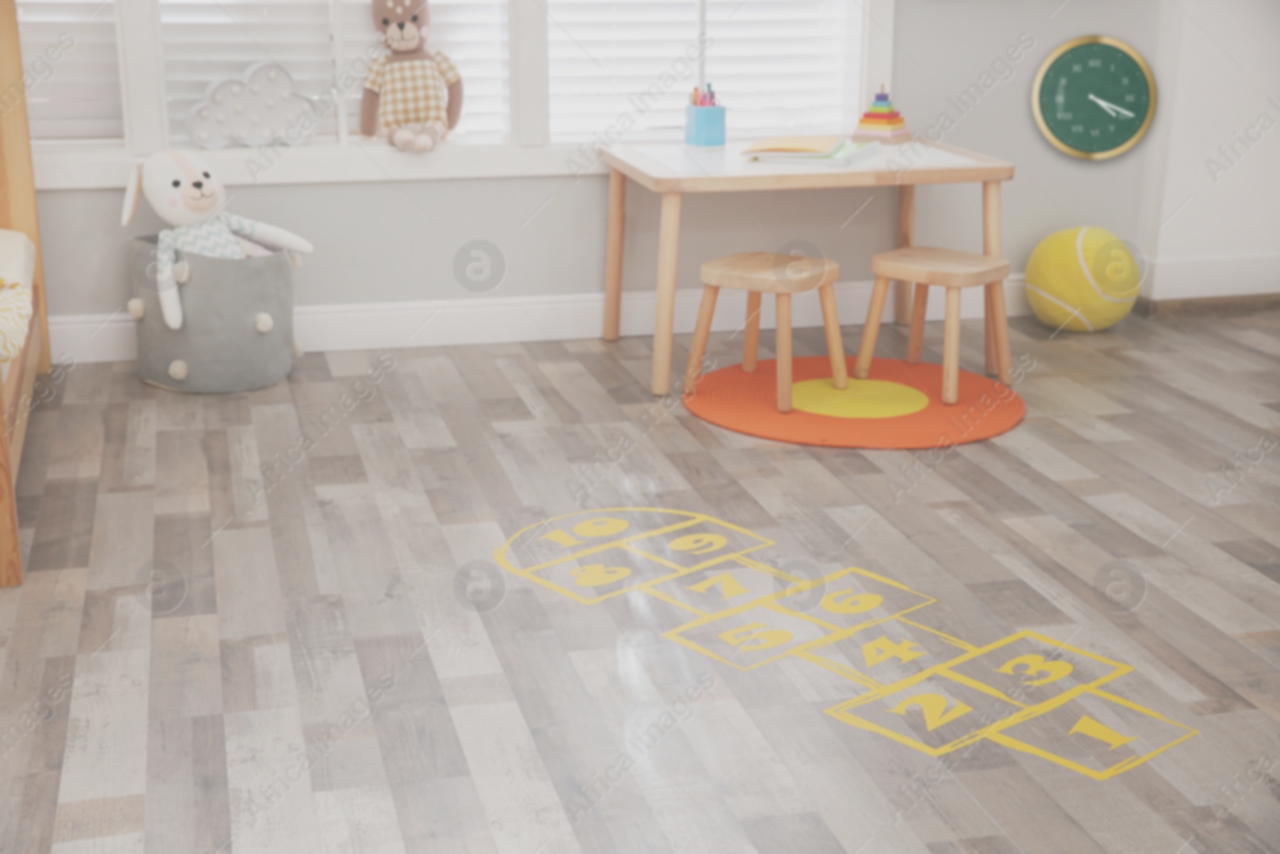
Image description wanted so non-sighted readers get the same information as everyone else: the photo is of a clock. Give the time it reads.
4:19
